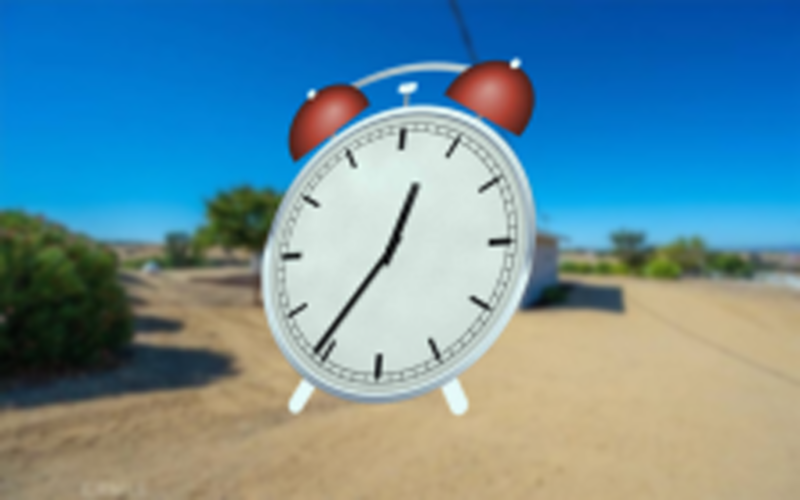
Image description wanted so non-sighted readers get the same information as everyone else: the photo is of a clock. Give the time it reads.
12:36
